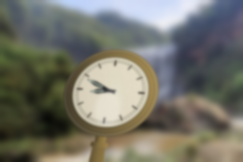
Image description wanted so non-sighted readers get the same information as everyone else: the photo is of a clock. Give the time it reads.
8:49
